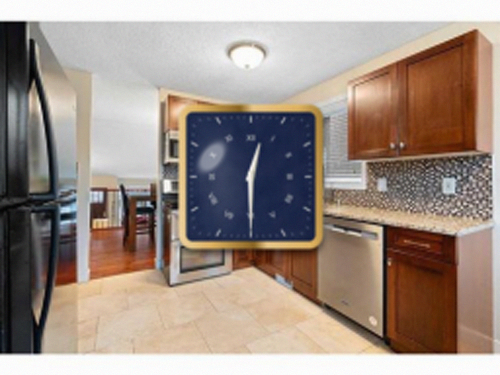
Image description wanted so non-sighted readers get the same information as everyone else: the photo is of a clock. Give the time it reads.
12:30
